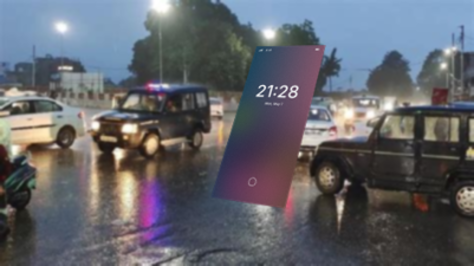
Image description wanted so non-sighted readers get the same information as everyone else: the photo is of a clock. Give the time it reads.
21:28
